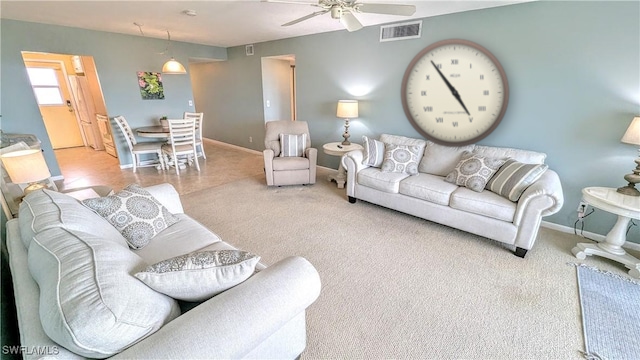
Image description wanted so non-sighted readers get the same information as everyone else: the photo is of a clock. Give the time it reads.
4:54
